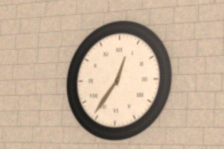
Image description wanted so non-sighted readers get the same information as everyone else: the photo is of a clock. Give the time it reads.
12:36
